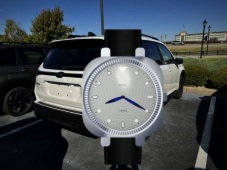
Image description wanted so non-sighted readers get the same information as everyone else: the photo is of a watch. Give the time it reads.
8:20
